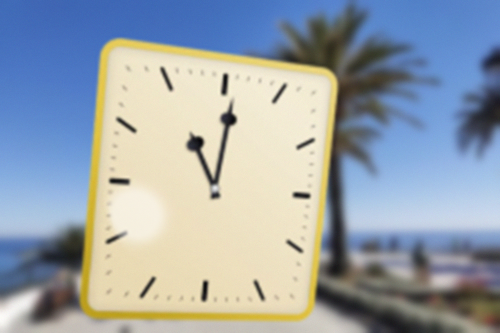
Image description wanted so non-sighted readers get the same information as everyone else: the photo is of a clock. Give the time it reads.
11:01
